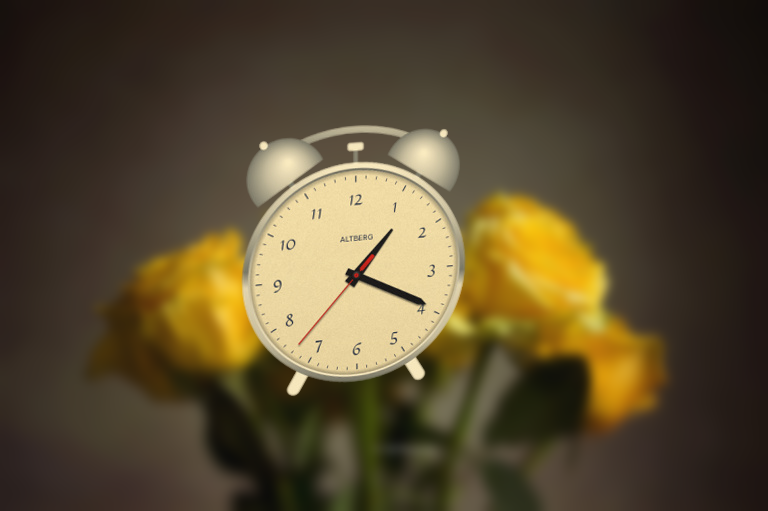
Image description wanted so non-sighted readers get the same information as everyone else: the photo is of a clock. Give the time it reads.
1:19:37
